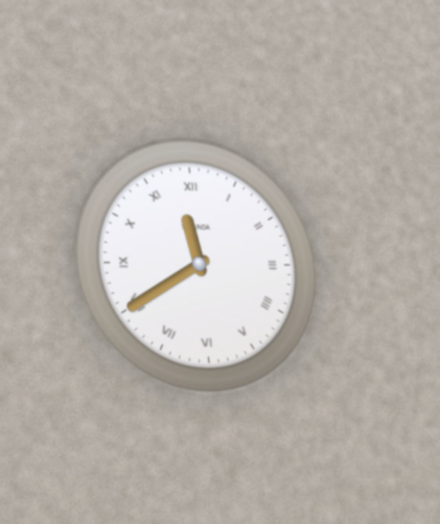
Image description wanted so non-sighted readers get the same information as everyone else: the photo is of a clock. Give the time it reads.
11:40
